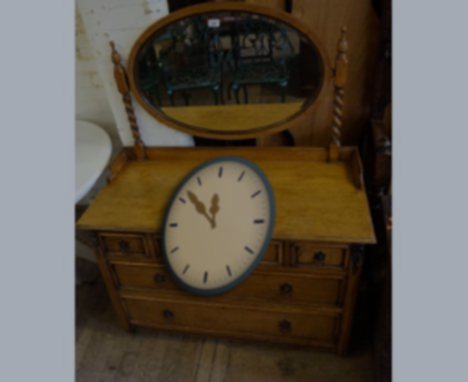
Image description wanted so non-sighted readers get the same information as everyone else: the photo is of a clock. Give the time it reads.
11:52
